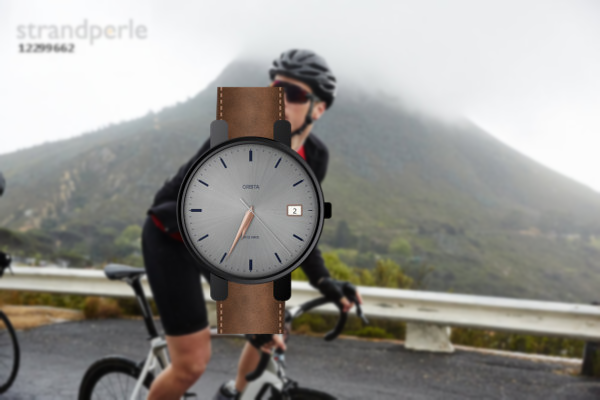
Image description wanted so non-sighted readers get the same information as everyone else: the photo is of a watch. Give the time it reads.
6:34:23
